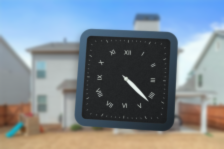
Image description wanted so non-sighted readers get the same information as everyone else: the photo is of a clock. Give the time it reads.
4:22
